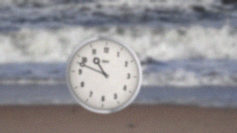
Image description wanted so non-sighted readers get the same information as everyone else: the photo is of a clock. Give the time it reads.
10:48
